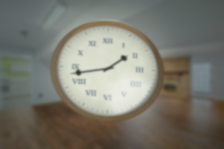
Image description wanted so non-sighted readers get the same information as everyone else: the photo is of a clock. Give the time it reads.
1:43
